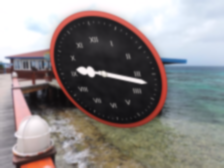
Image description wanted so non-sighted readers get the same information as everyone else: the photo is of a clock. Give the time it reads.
9:17
